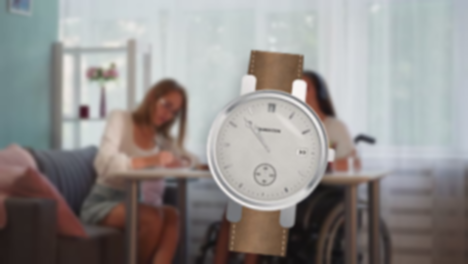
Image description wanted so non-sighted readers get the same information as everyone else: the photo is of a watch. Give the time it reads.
10:53
